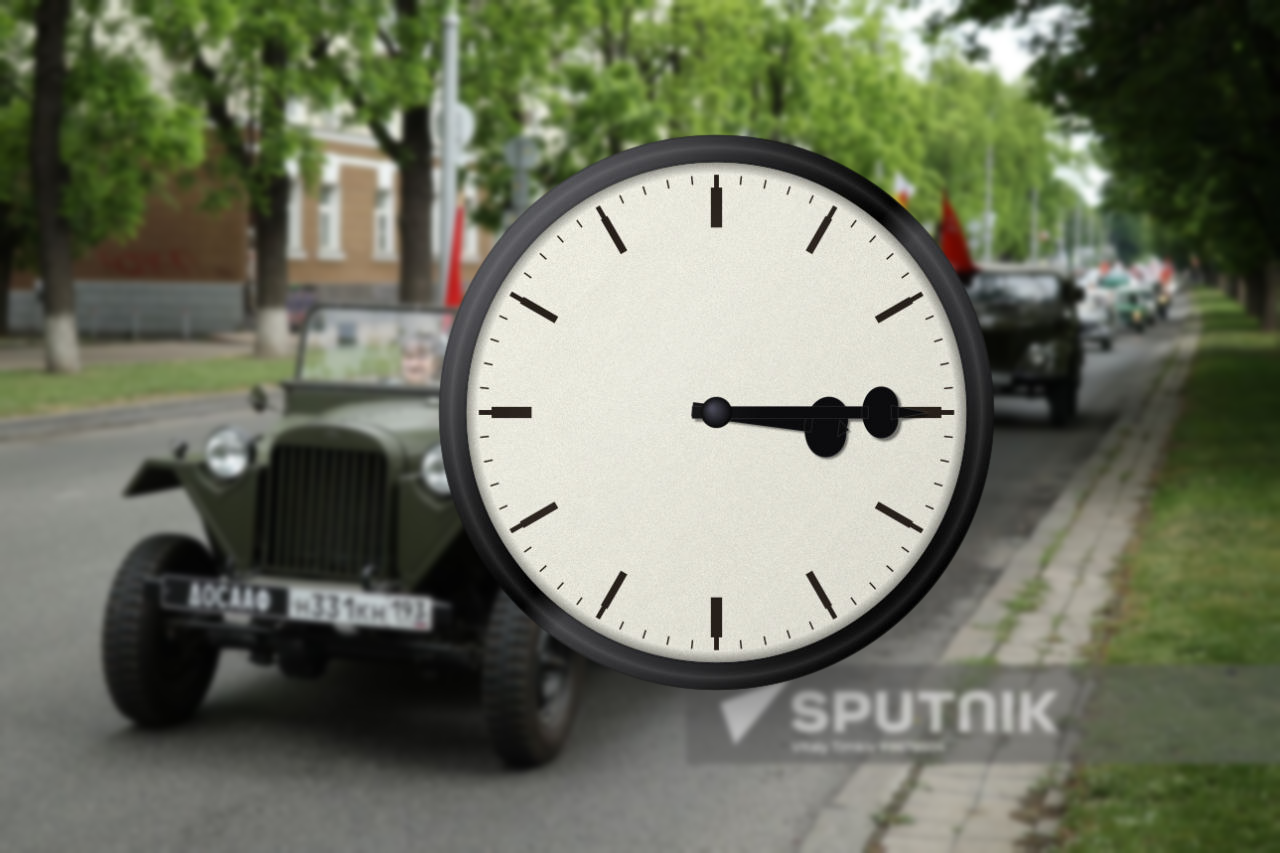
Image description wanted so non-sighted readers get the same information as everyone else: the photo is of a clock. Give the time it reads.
3:15
